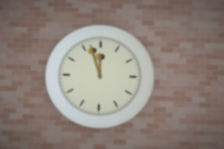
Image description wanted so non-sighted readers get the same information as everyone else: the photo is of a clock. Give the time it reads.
11:57
